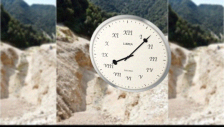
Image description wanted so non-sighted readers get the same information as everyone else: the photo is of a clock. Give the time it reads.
8:07
